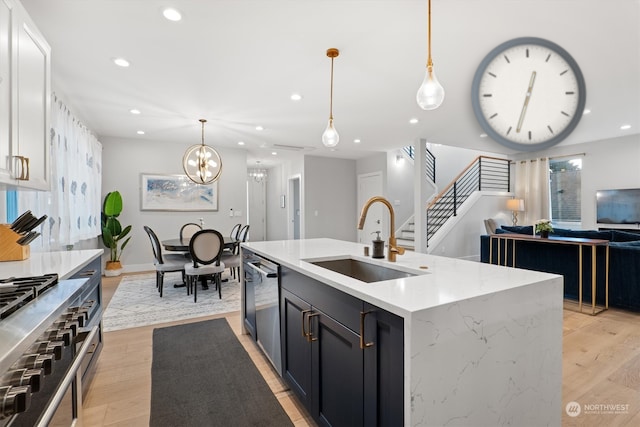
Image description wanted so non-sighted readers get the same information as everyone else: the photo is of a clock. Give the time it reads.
12:33
